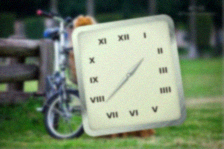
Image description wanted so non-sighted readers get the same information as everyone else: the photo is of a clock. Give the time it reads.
1:38
